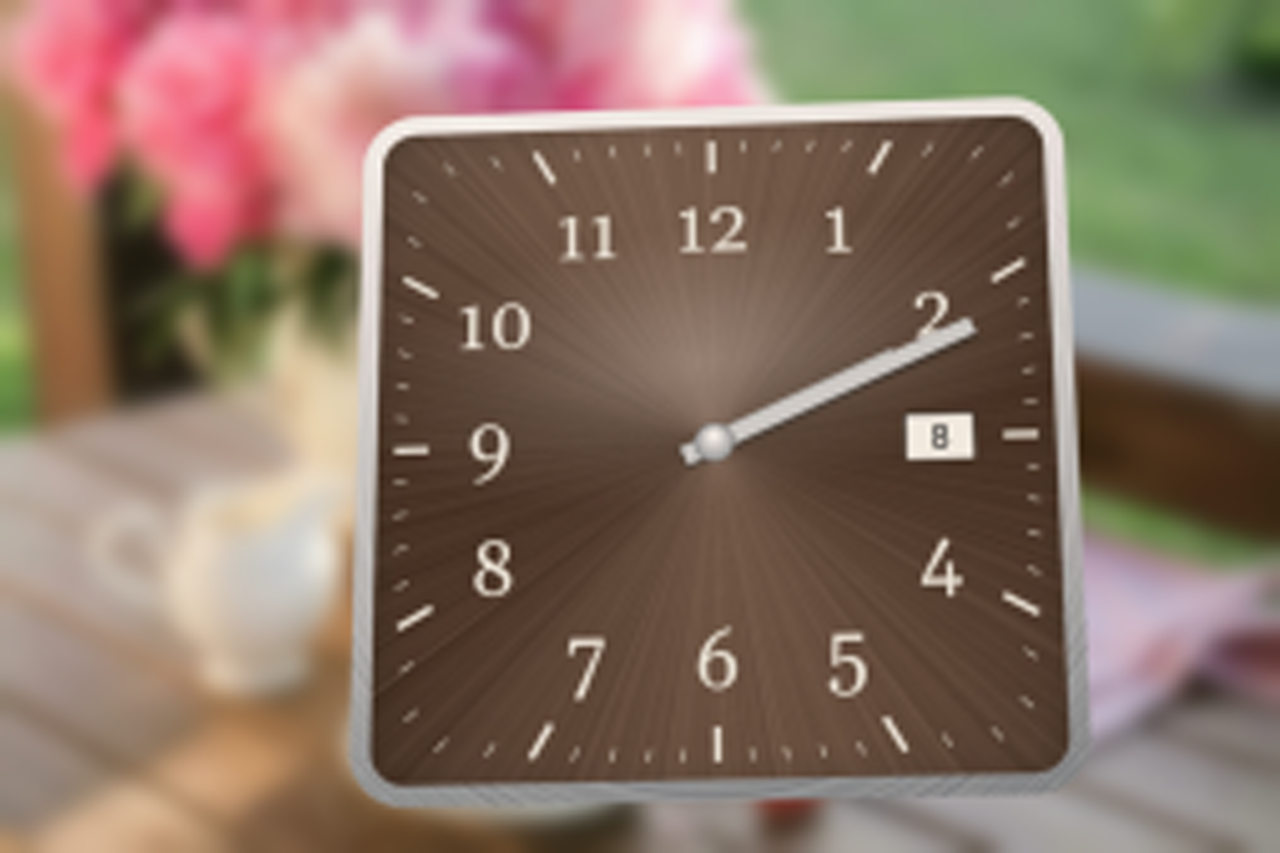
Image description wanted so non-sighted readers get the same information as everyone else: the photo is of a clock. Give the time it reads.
2:11
